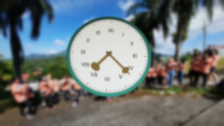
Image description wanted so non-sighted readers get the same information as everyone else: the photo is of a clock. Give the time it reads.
7:22
